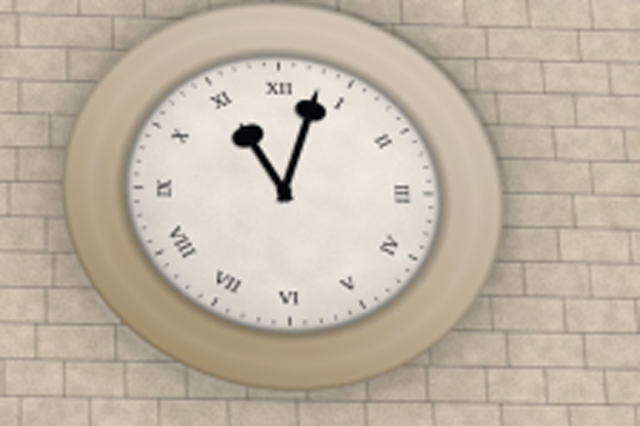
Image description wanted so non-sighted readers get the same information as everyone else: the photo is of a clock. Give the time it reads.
11:03
